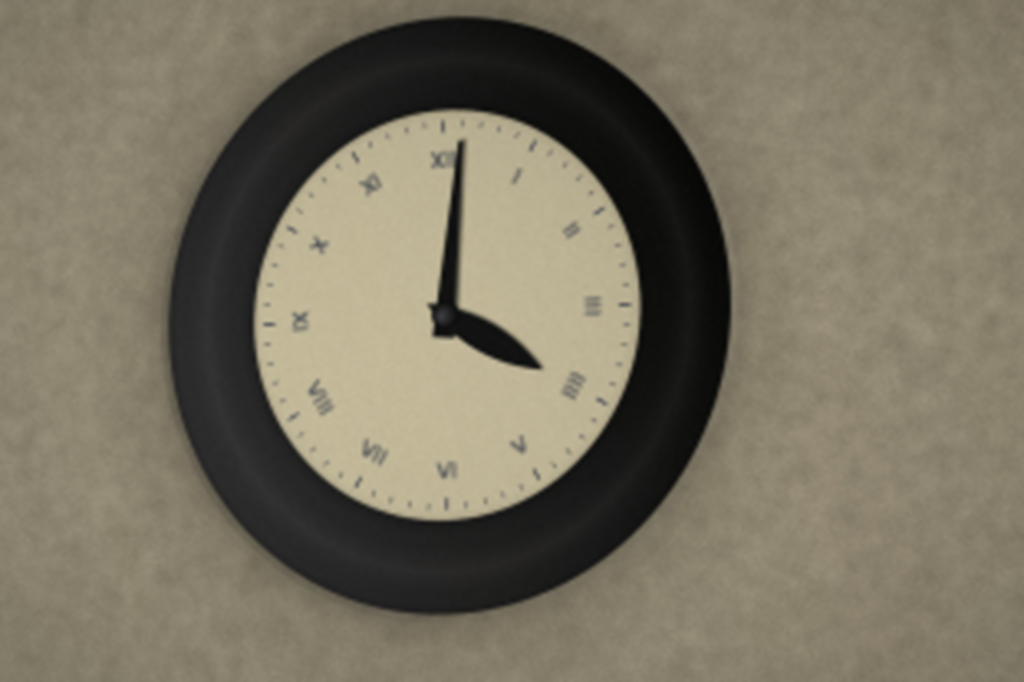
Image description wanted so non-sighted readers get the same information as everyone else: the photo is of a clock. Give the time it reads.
4:01
